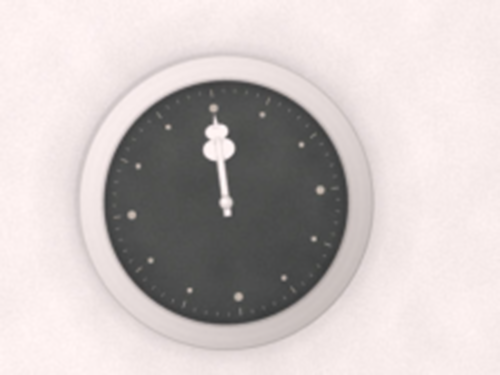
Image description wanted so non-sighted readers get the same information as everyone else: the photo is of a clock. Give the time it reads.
12:00
